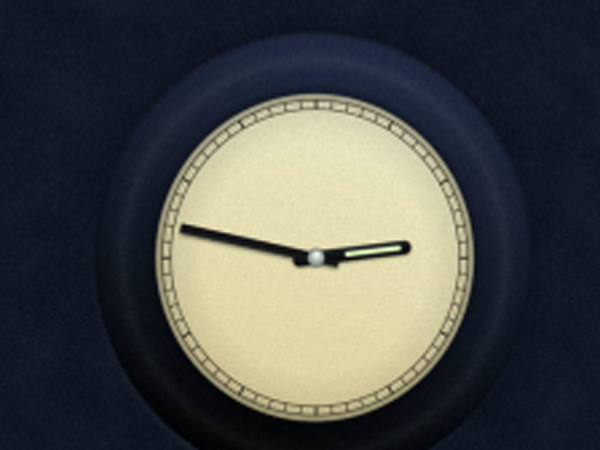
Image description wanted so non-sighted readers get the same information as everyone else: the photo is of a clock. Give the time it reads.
2:47
